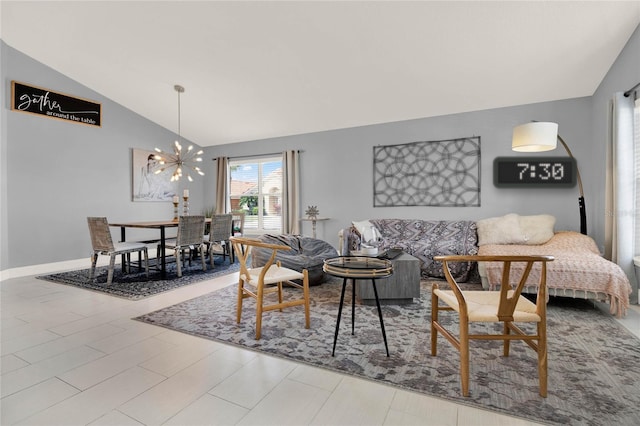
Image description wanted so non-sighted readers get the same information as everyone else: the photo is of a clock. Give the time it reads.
7:30
